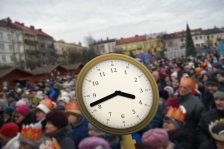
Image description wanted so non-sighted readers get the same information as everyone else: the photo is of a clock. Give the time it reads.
3:42
